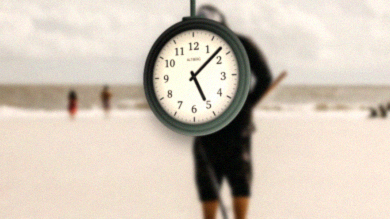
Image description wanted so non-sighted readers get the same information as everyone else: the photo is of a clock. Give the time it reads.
5:08
